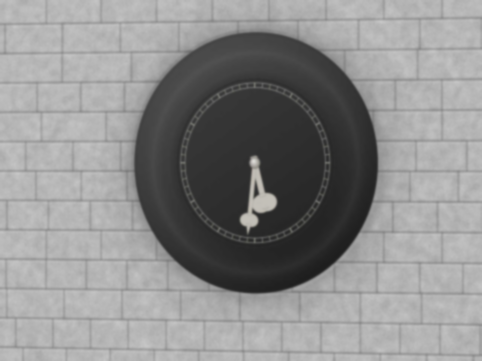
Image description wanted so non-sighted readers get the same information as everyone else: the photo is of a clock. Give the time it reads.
5:31
